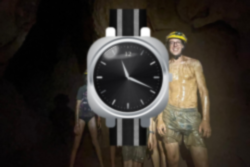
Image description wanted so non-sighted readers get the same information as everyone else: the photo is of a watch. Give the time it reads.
11:19
